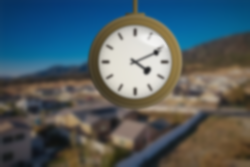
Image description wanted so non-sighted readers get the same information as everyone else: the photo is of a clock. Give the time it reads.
4:11
